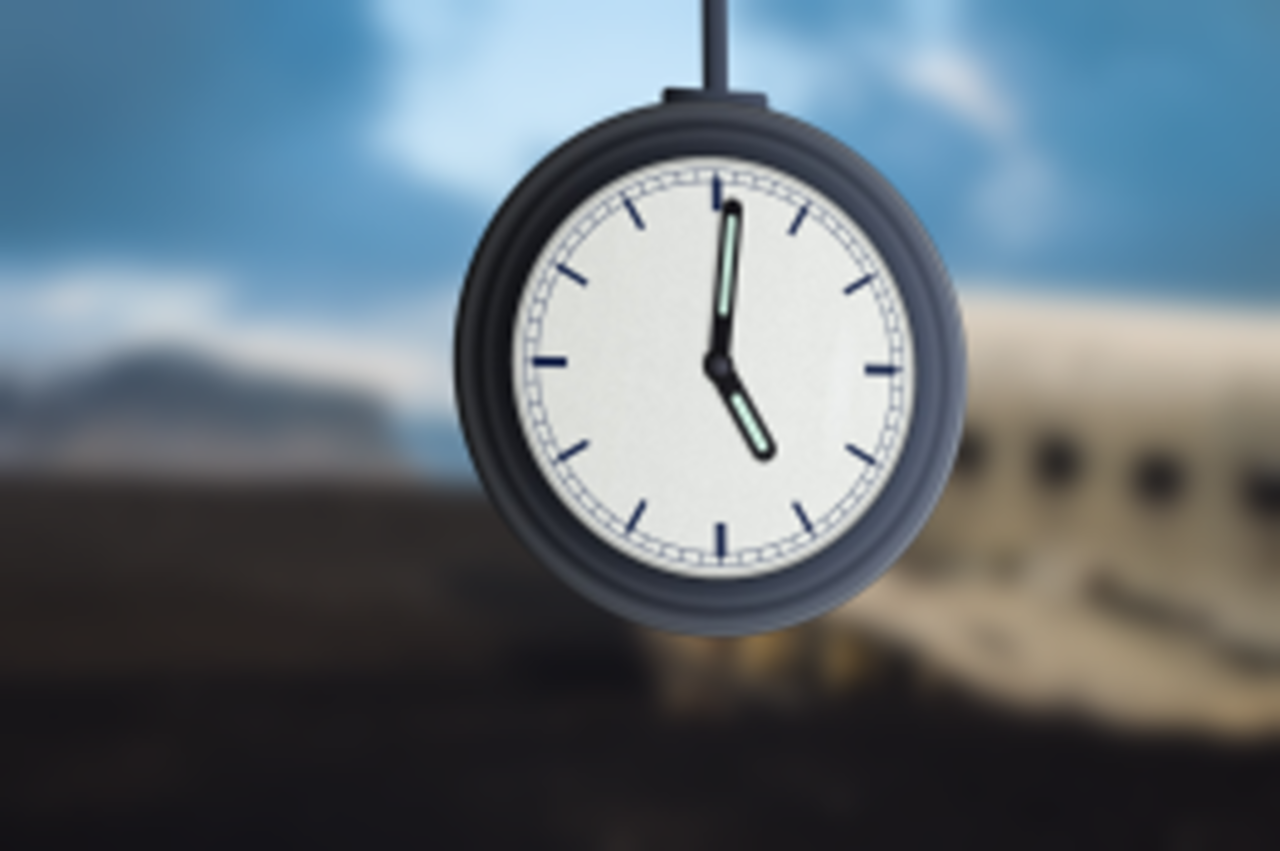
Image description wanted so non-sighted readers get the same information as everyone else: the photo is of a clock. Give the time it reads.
5:01
